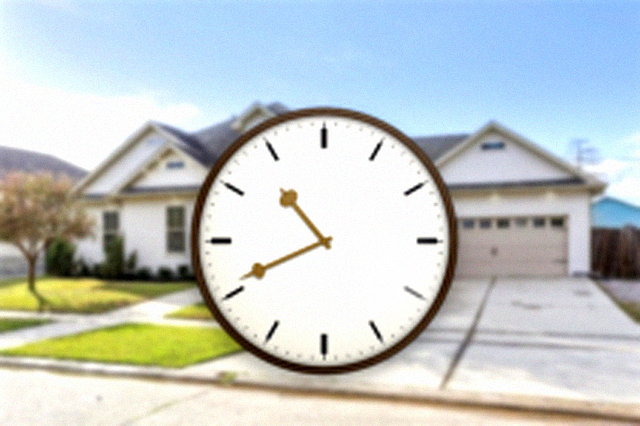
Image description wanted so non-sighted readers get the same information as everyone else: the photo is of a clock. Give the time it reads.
10:41
